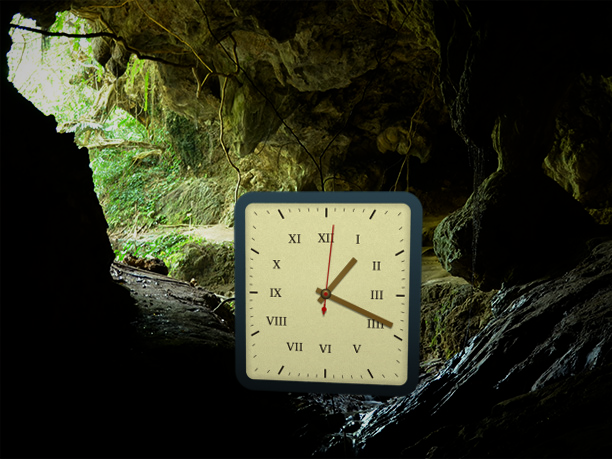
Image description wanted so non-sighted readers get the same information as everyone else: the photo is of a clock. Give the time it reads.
1:19:01
